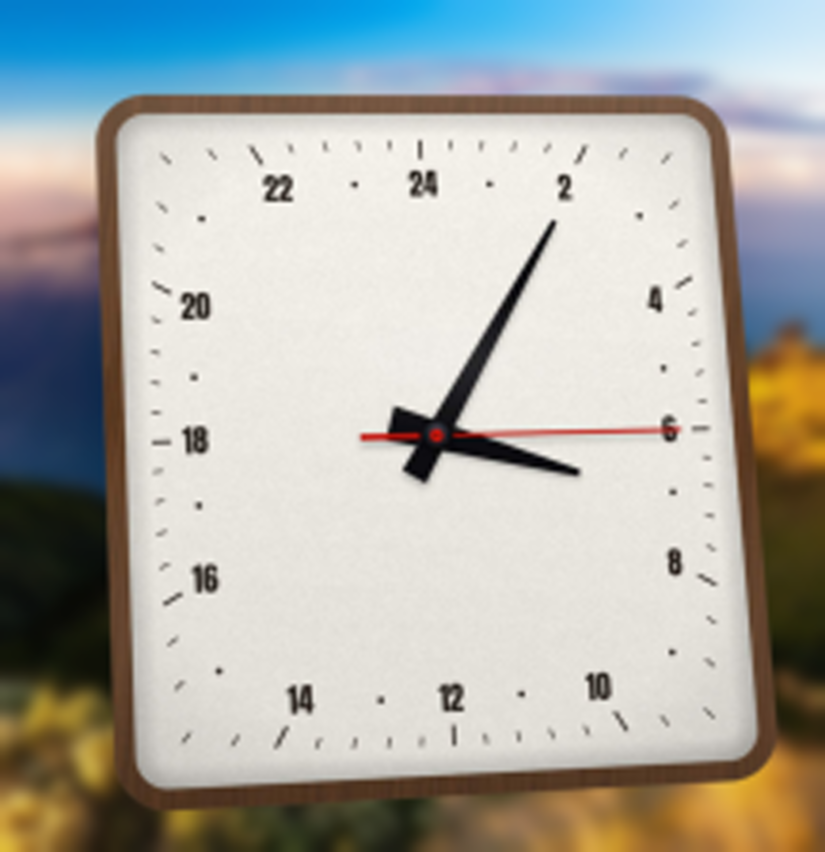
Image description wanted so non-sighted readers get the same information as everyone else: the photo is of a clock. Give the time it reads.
7:05:15
